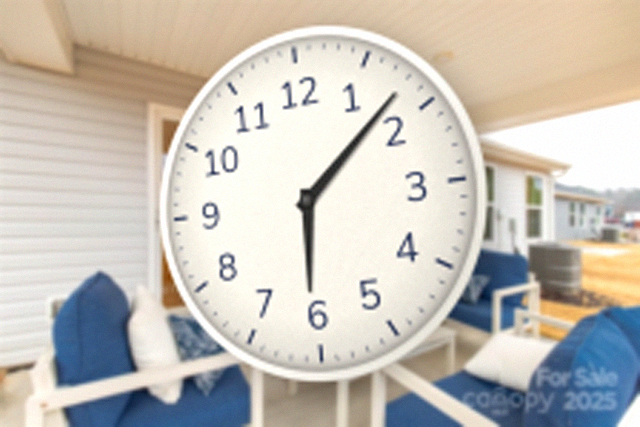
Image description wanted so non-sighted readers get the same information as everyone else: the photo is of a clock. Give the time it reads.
6:08
